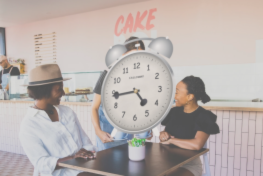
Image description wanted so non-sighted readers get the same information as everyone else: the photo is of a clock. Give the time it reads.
4:44
